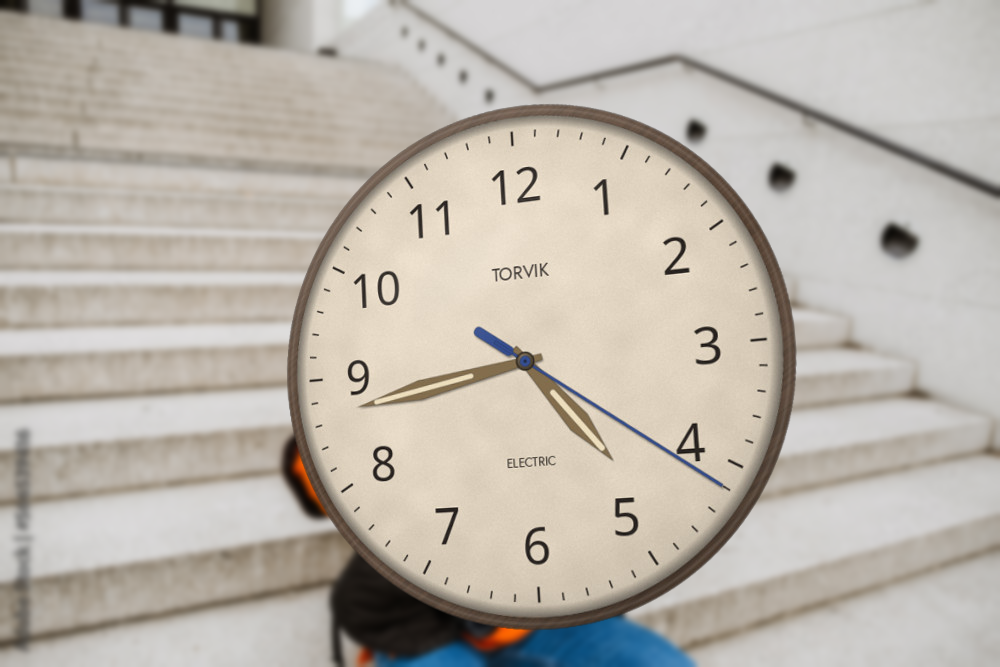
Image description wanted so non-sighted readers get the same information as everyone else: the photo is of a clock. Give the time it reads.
4:43:21
